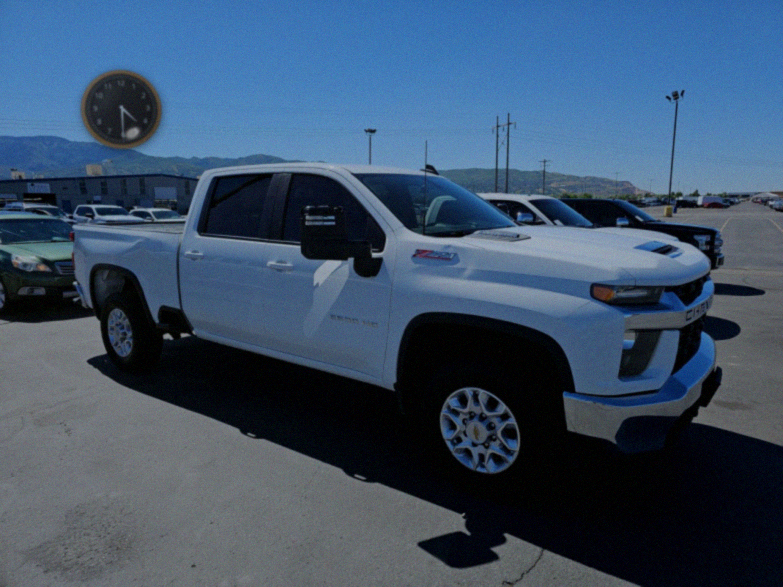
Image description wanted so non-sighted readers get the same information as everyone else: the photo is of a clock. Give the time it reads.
4:30
